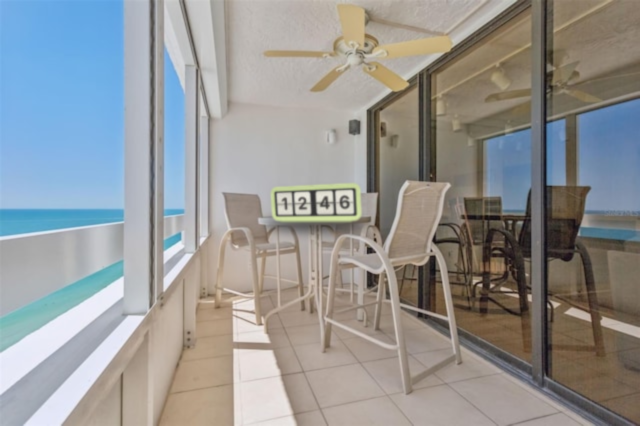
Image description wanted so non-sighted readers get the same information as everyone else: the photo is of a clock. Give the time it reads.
12:46
